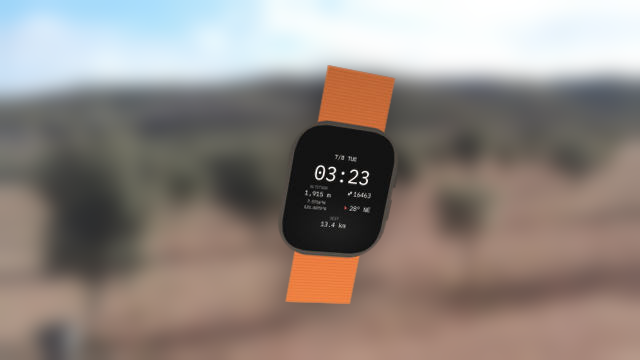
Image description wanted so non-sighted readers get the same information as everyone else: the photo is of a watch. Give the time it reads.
3:23
